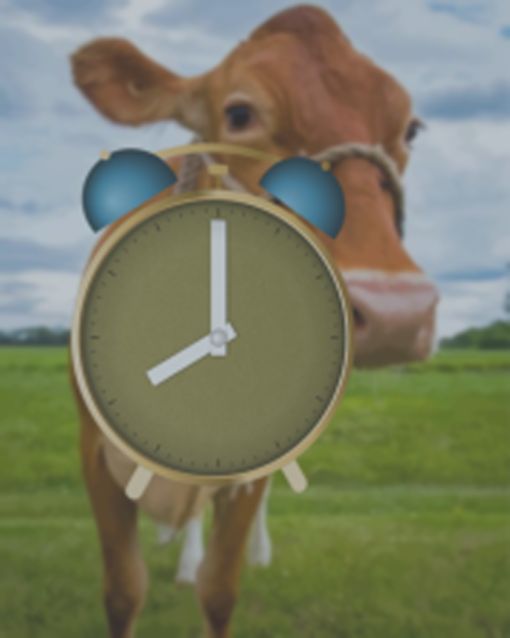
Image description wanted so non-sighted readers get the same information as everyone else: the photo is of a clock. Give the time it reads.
8:00
